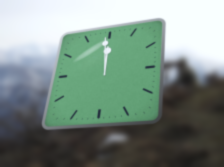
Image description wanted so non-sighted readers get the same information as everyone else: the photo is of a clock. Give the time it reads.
11:59
